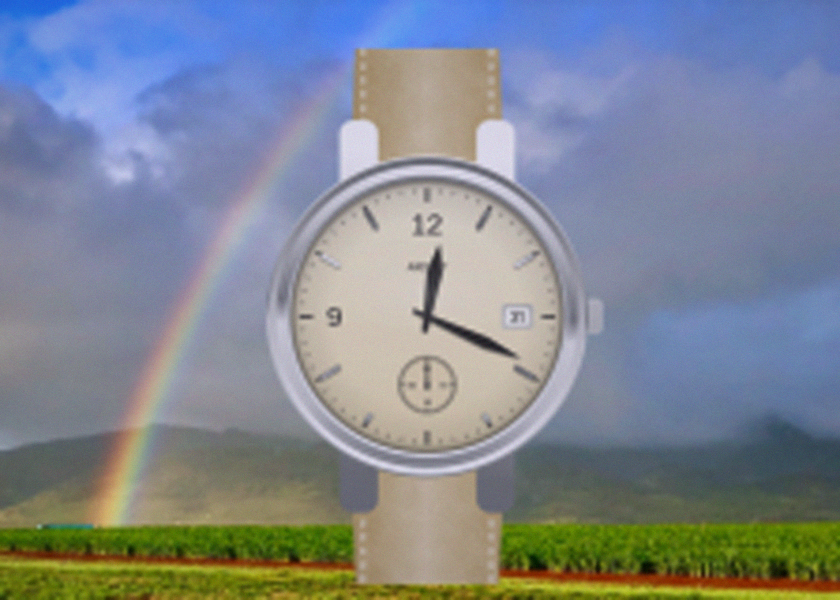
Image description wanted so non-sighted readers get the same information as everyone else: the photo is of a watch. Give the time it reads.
12:19
